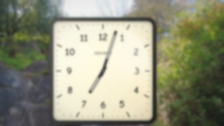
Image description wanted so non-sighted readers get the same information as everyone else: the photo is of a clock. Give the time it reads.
7:03
